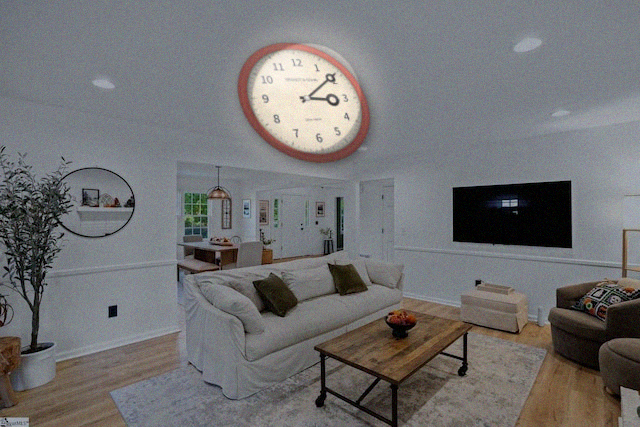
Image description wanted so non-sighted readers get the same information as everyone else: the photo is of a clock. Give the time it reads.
3:09
